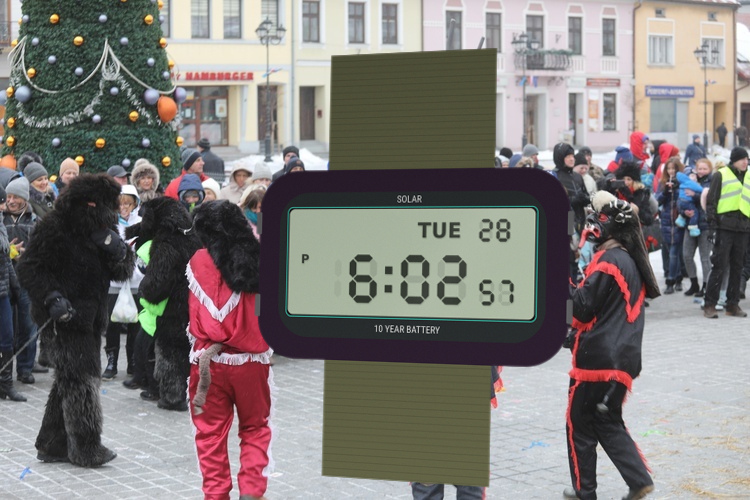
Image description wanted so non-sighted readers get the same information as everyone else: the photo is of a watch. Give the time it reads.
6:02:57
